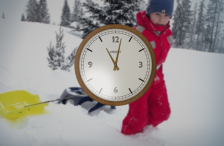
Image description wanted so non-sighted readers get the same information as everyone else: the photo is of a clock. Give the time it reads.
11:02
